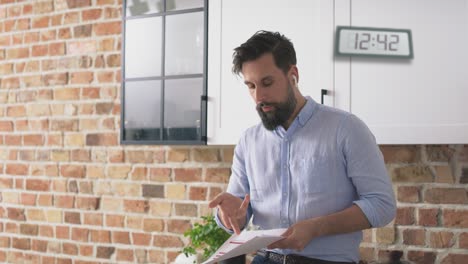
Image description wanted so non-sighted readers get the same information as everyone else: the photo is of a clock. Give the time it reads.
12:42
